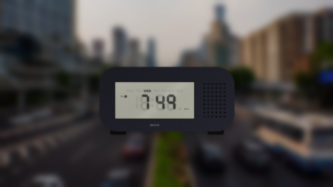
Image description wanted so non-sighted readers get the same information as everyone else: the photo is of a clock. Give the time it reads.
7:49
